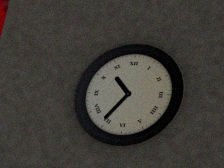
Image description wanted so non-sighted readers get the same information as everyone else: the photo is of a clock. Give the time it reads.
10:36
